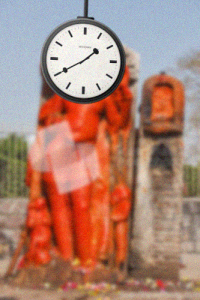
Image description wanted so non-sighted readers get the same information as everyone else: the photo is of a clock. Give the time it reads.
1:40
